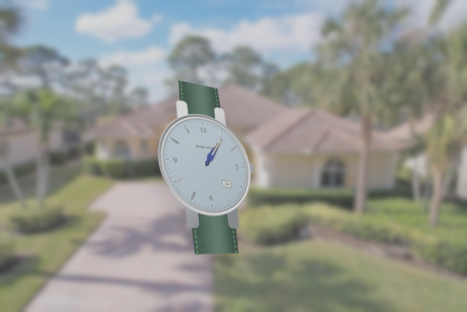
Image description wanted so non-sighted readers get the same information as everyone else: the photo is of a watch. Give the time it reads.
1:06
